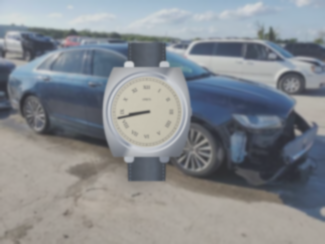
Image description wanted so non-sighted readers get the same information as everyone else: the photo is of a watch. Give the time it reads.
8:43
